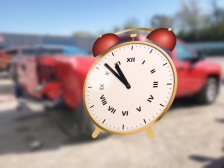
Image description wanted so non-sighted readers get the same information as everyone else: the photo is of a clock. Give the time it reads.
10:52
